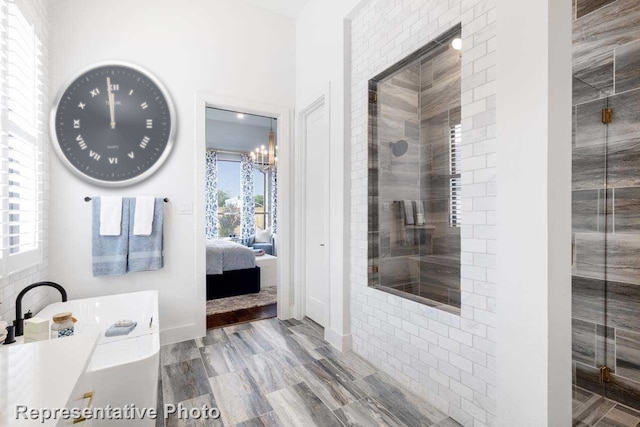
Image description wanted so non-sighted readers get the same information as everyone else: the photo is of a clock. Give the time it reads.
11:59
